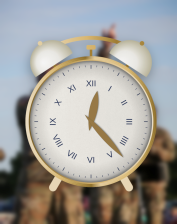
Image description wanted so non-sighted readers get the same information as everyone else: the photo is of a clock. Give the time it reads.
12:23
